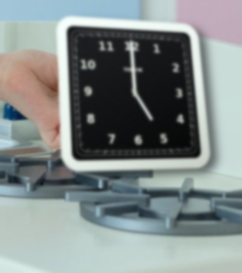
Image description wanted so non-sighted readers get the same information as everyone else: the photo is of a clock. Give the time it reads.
5:00
